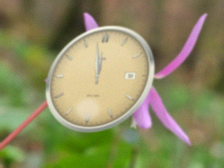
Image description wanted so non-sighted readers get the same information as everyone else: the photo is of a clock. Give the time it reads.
11:58
